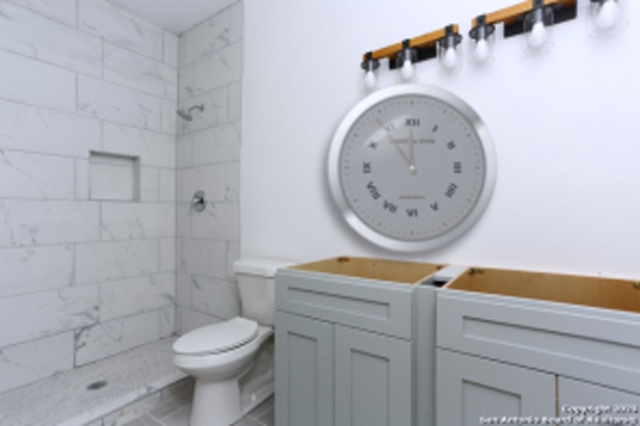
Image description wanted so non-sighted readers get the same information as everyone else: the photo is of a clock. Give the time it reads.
11:54
